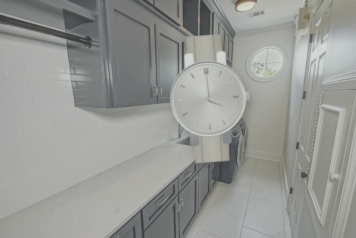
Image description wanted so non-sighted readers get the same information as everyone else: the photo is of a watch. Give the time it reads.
4:00
